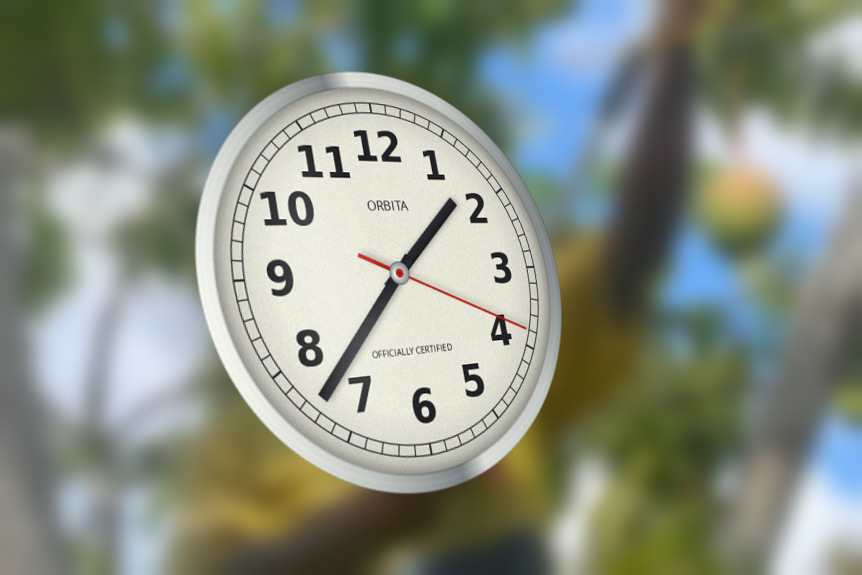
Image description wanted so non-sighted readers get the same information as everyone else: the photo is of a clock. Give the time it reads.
1:37:19
